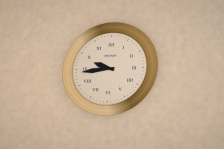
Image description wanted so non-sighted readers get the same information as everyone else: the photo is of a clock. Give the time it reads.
9:44
